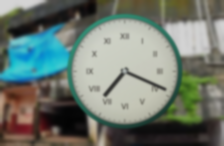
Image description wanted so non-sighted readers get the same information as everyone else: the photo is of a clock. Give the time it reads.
7:19
